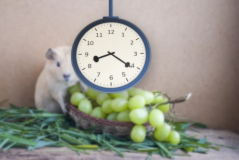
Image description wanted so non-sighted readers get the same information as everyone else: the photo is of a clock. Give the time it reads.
8:21
